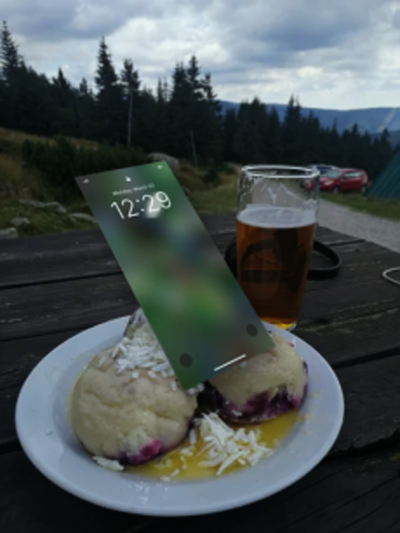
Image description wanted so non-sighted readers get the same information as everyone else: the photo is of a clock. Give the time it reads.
12:29
